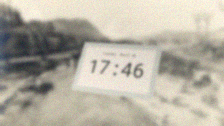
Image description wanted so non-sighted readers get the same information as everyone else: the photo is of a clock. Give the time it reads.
17:46
